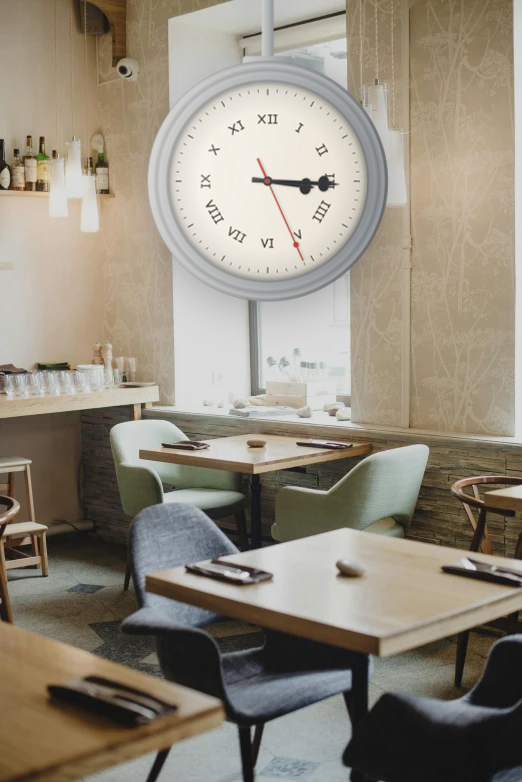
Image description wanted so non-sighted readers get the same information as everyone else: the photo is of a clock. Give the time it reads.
3:15:26
